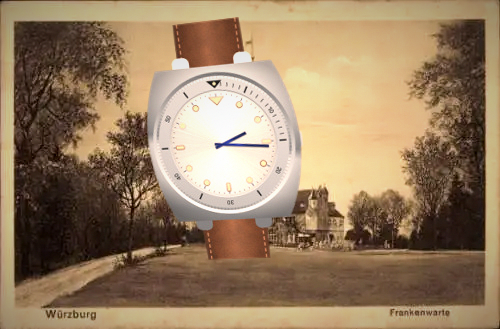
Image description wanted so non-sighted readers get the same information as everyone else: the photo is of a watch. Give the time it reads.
2:16
